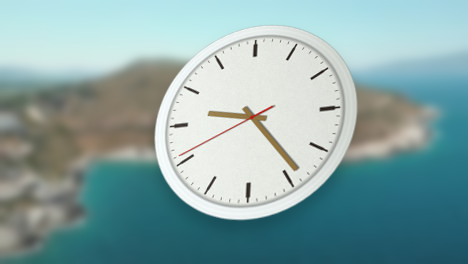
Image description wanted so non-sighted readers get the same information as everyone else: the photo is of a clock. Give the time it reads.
9:23:41
